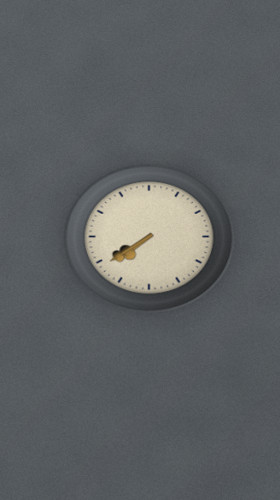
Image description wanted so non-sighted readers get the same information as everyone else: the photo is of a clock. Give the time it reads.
7:39
